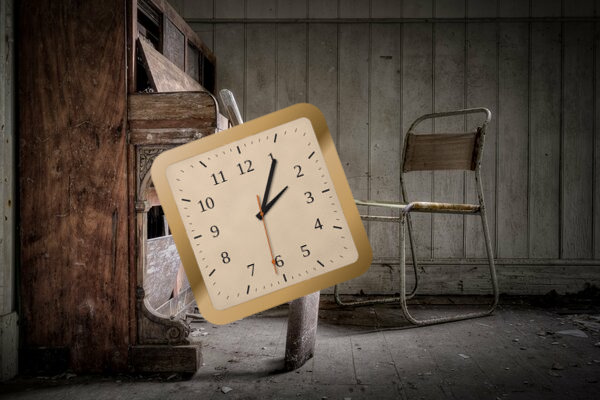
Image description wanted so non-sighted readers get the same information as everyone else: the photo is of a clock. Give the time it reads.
2:05:31
